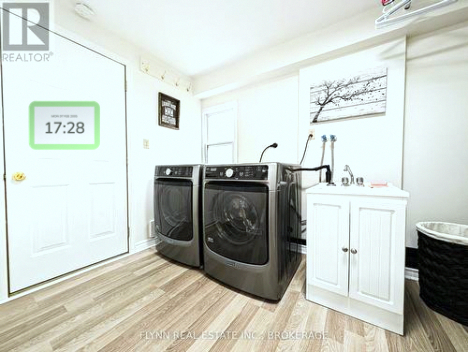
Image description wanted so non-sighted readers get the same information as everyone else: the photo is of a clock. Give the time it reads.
17:28
